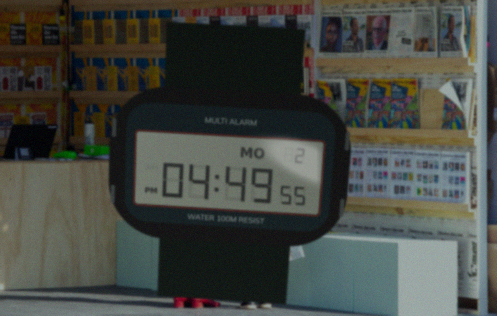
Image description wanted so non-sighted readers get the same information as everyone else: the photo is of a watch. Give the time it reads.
4:49:55
